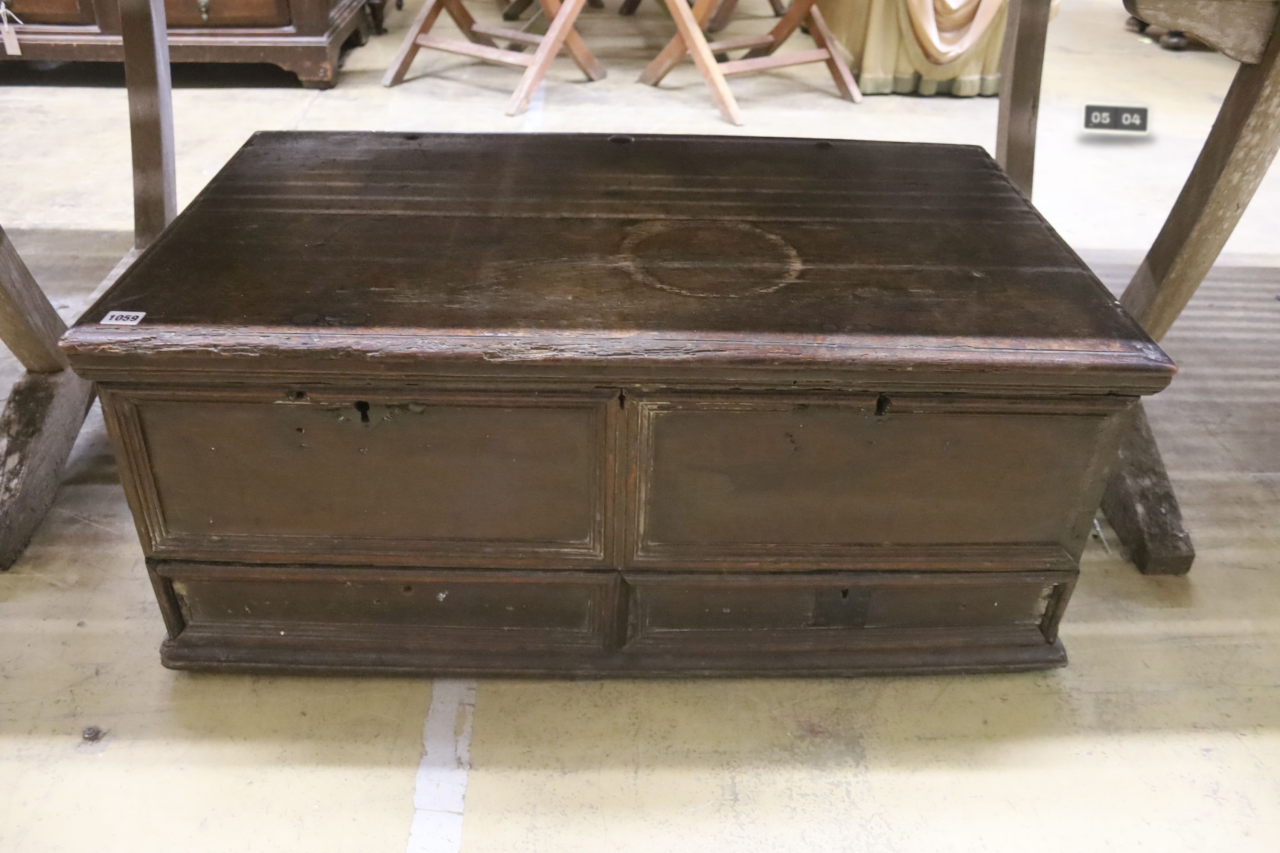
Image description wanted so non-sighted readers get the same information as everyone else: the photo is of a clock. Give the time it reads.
5:04
